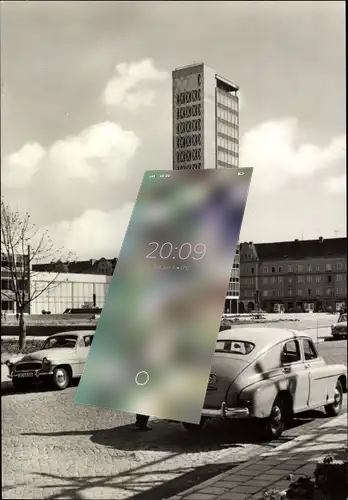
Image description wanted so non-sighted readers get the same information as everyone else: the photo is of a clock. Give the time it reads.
20:09
